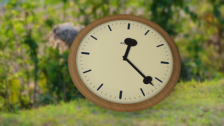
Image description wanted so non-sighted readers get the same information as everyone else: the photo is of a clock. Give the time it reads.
12:22
